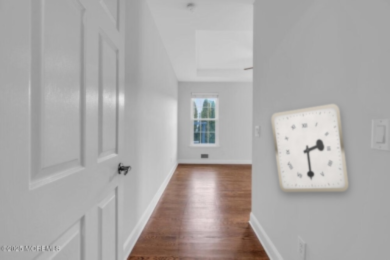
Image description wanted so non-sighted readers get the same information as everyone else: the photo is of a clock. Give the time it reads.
2:30
